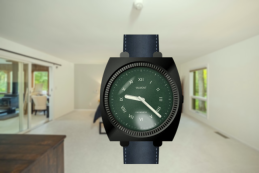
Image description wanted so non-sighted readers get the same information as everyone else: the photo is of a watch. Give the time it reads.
9:22
